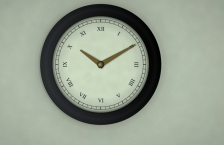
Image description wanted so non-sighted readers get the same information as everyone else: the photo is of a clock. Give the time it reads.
10:10
